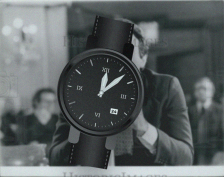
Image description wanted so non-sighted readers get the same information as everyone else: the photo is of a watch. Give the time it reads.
12:07
